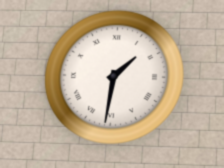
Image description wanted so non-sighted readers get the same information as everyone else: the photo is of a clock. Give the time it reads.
1:31
